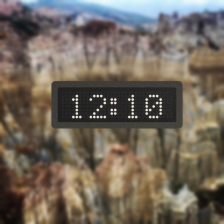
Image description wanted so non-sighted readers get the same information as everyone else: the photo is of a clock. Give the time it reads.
12:10
